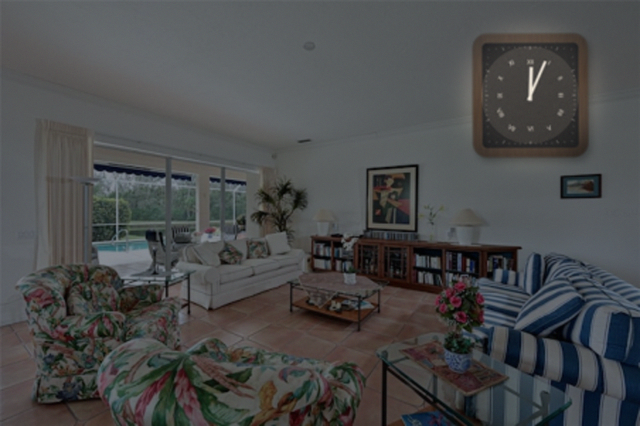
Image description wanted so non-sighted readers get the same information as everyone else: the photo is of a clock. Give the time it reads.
12:04
